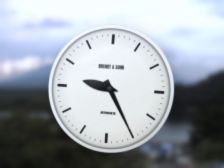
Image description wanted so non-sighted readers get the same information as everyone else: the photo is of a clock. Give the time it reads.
9:25
